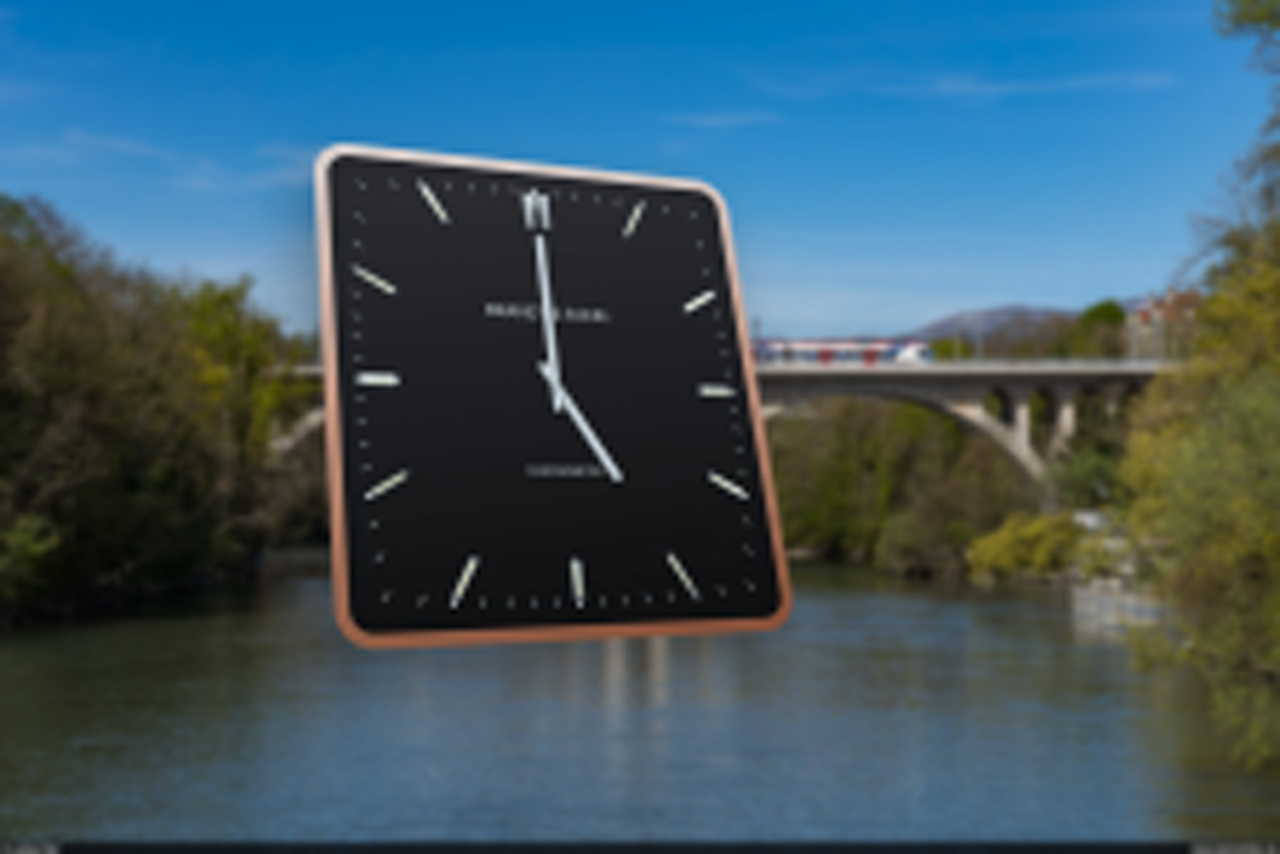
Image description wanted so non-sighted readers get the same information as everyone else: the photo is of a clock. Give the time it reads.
5:00
